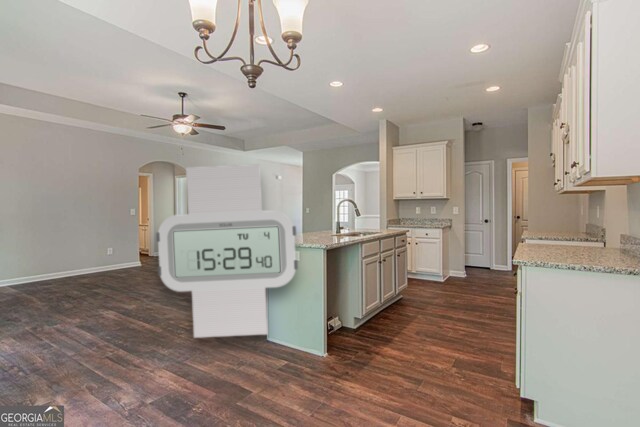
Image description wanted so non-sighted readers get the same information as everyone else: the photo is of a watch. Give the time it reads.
15:29:40
